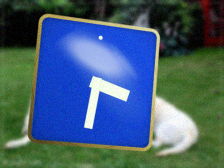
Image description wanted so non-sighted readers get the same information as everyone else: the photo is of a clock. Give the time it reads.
3:31
